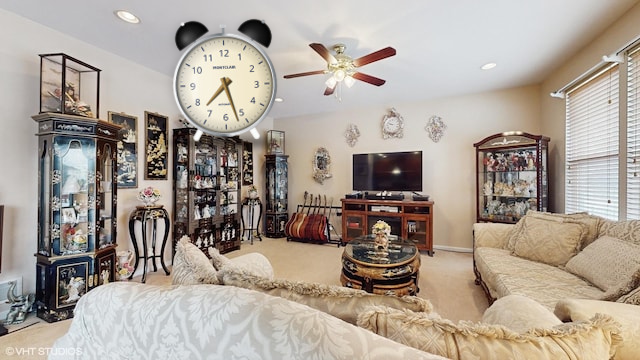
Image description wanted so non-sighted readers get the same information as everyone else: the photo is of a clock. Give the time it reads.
7:27
